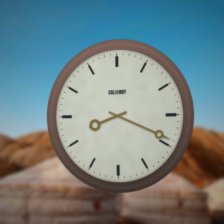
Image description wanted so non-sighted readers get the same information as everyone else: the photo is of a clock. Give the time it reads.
8:19
